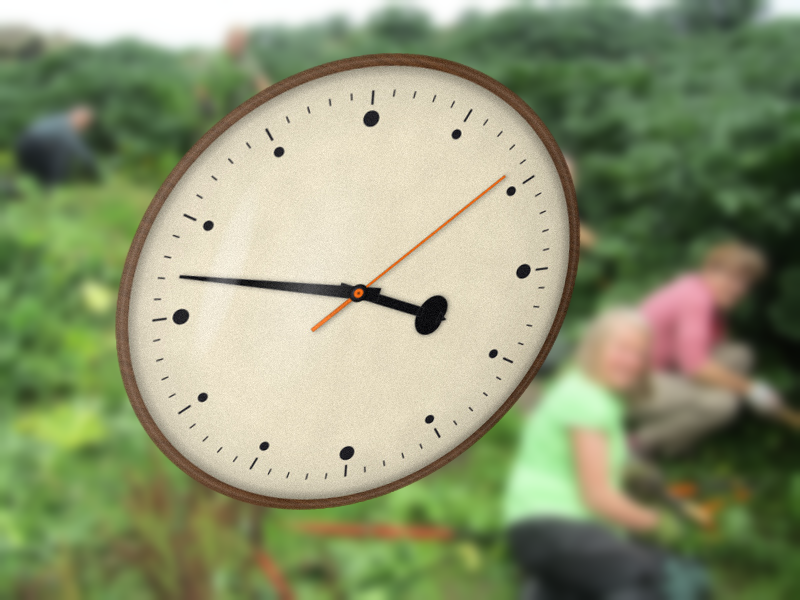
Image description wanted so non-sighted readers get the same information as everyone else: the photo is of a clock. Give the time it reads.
3:47:09
